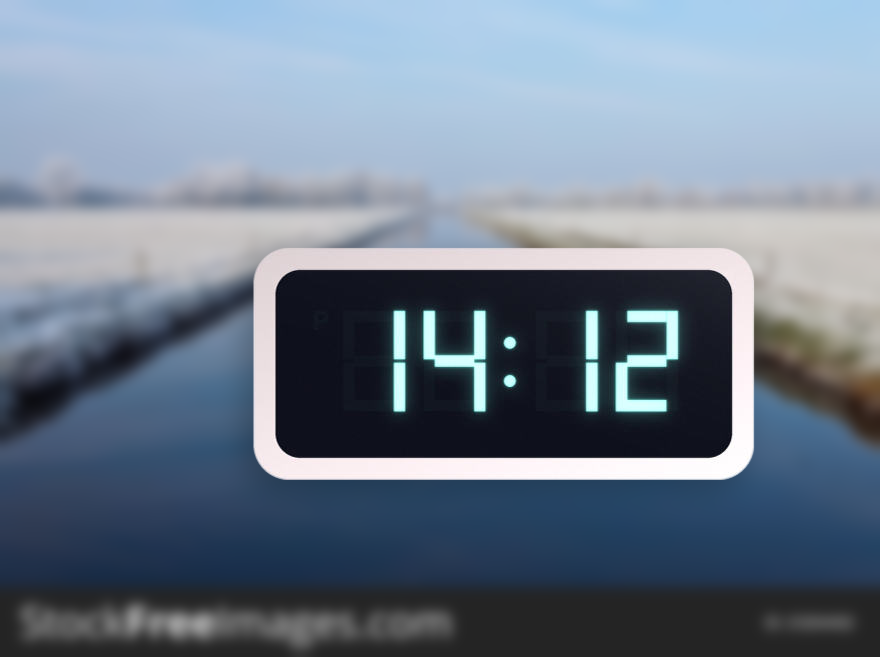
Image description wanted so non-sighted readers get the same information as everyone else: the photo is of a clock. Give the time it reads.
14:12
